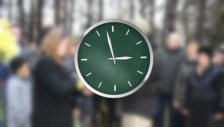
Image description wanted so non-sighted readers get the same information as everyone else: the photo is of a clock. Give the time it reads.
2:58
